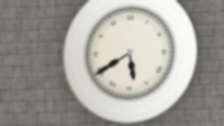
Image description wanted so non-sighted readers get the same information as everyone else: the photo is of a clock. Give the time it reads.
5:40
